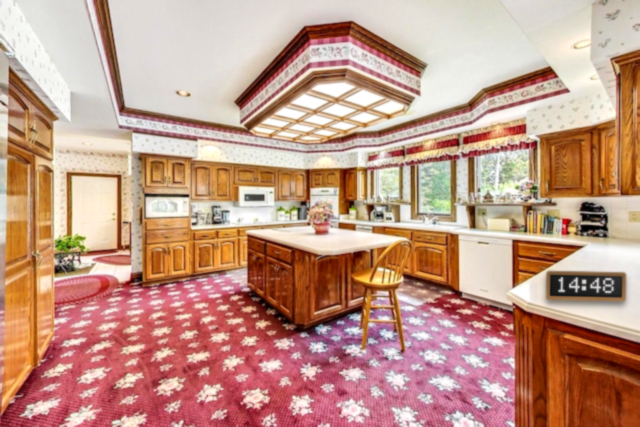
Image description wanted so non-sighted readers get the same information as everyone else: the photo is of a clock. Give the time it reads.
14:48
